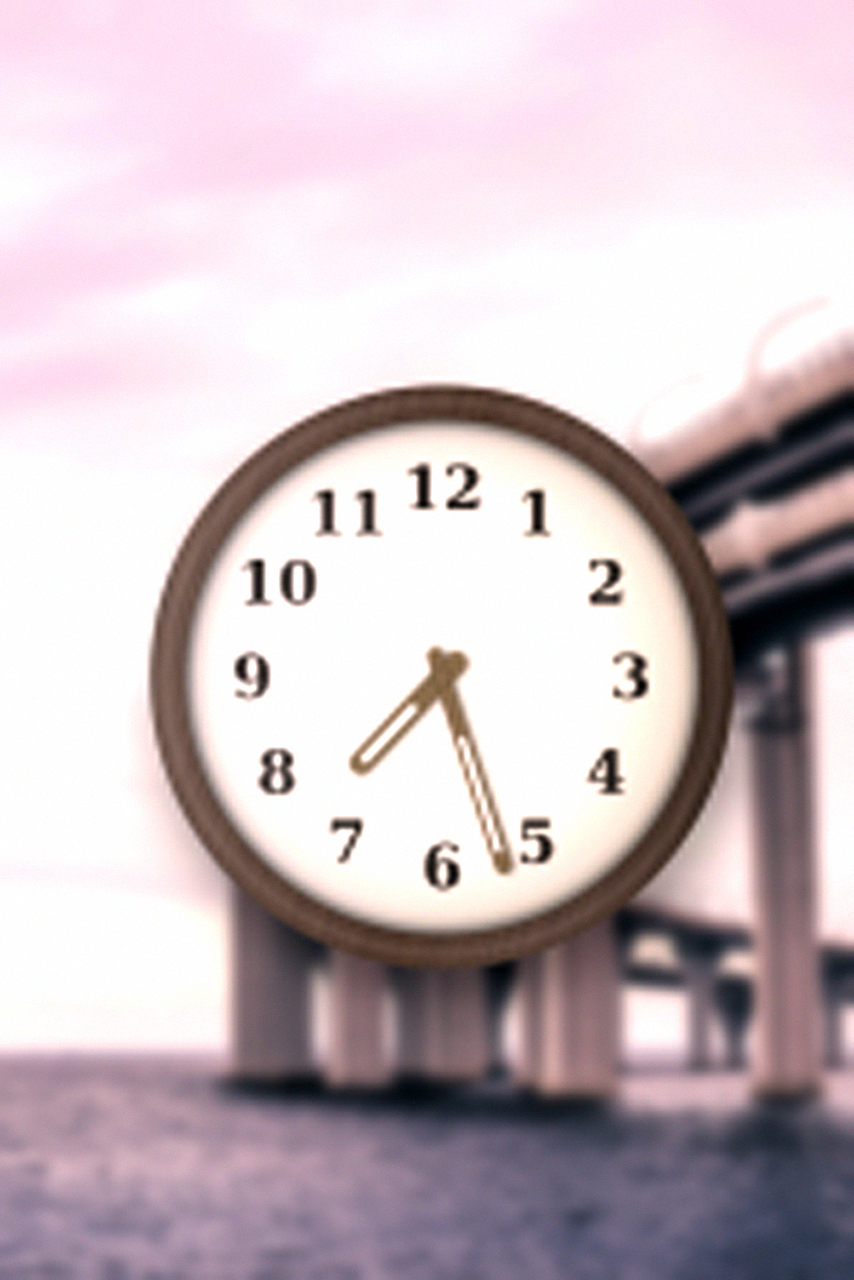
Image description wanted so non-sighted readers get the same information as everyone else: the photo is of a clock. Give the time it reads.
7:27
